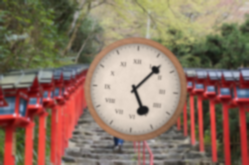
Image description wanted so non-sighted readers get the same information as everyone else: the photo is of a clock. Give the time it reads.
5:07
